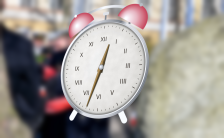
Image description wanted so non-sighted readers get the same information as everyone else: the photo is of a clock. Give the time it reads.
12:33
